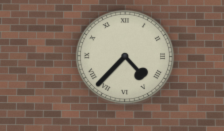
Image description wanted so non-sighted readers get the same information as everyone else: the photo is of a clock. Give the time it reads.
4:37
